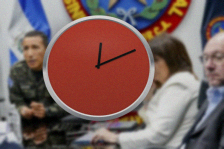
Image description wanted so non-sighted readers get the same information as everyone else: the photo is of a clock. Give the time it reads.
12:11
